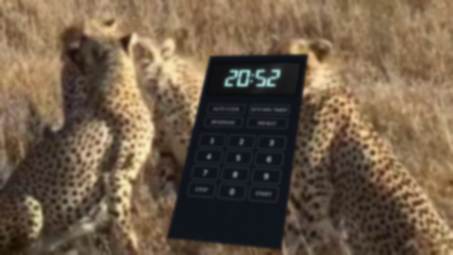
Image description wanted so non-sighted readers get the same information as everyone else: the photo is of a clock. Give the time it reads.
20:52
